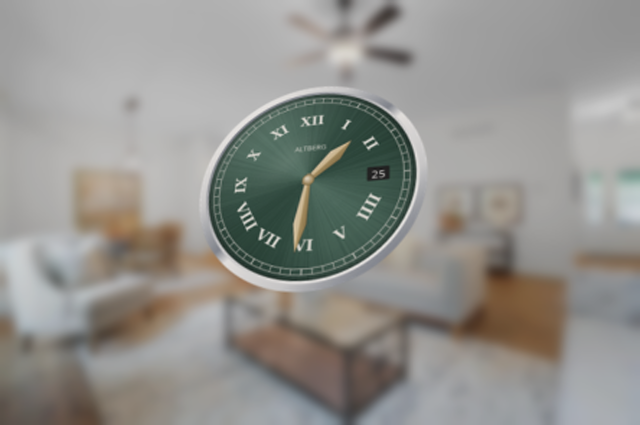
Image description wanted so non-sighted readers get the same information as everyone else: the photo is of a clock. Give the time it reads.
1:31
